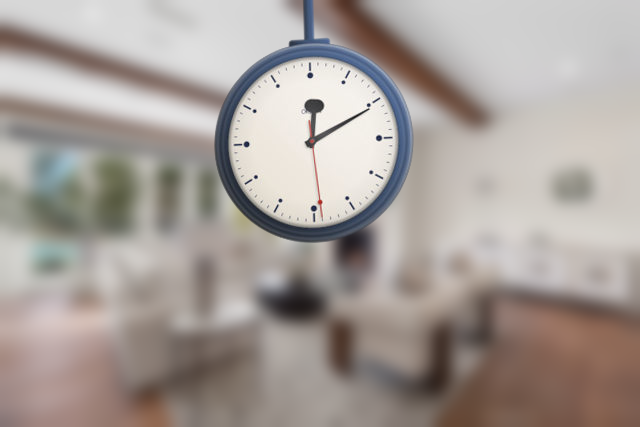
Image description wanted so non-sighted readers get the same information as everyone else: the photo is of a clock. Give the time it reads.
12:10:29
